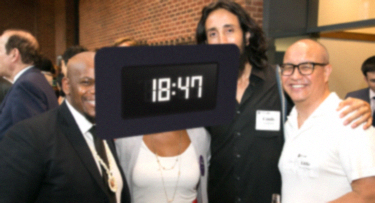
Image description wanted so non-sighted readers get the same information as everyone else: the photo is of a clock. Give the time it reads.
18:47
